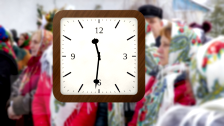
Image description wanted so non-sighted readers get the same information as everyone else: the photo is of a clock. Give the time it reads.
11:31
